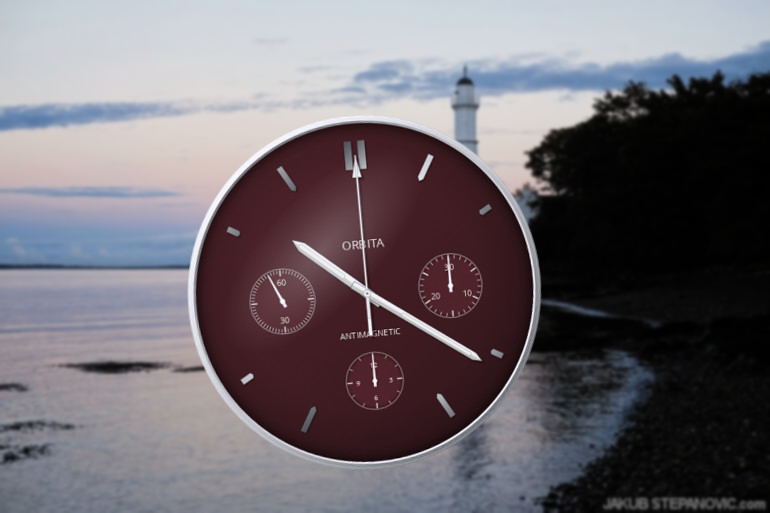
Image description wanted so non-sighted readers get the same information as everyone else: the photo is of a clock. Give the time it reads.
10:20:56
